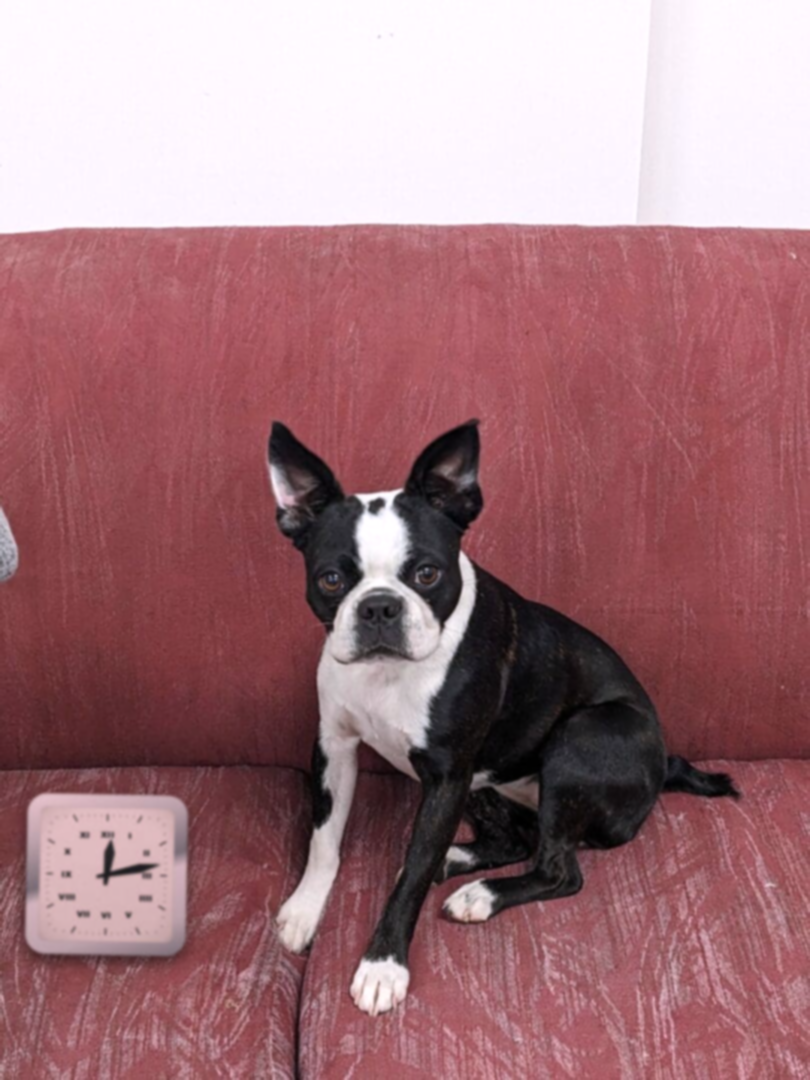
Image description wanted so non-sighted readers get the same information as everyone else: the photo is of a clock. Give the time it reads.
12:13
